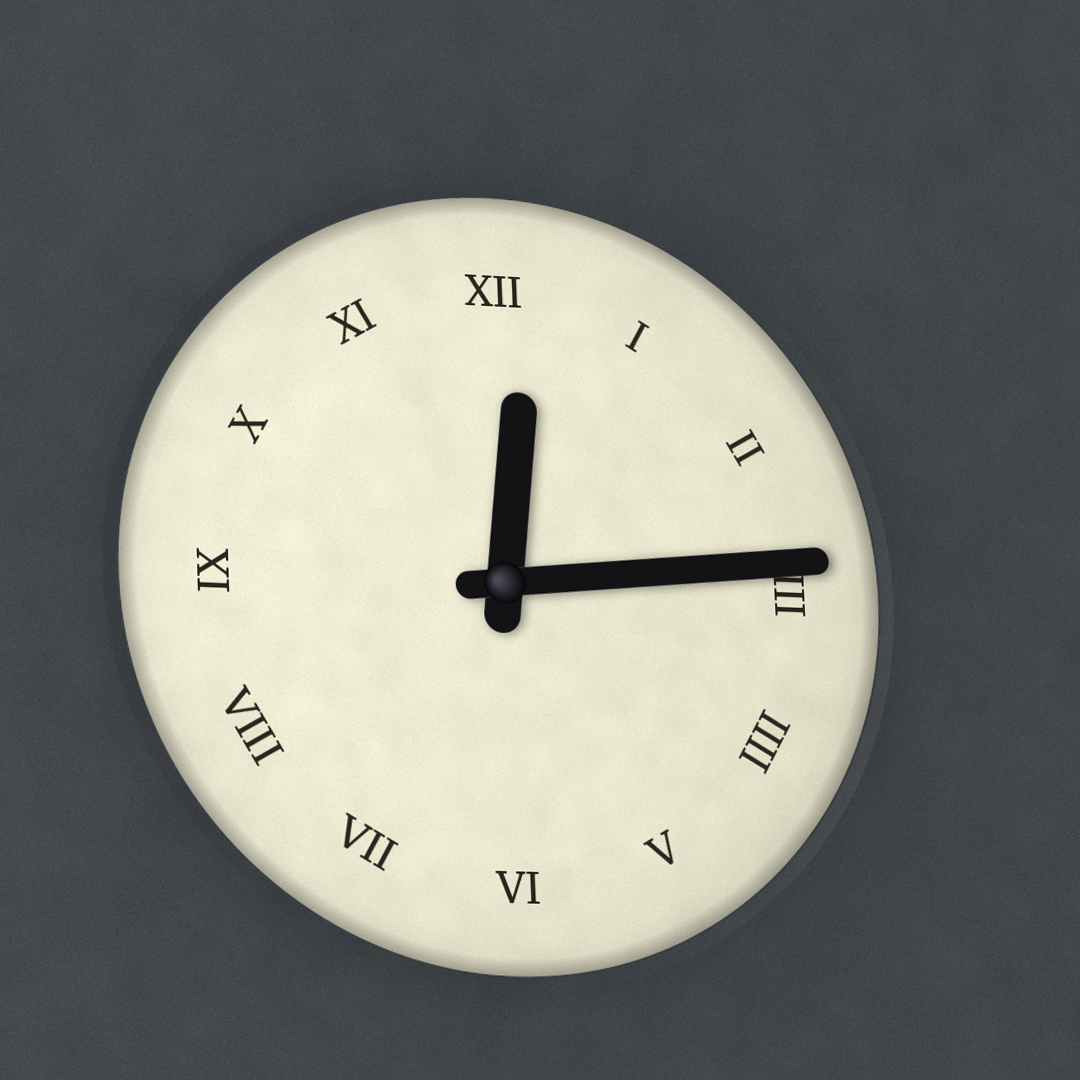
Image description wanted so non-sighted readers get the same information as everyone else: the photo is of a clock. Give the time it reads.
12:14
